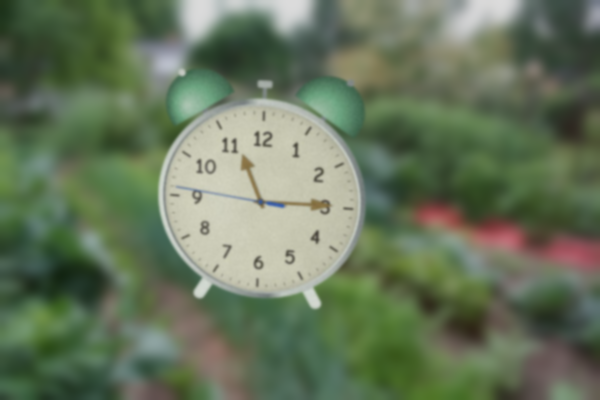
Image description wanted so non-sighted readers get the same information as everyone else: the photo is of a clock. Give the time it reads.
11:14:46
